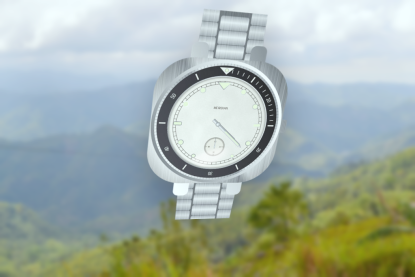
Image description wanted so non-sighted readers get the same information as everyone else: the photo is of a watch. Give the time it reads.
4:22
